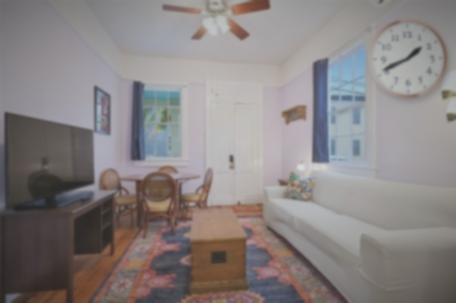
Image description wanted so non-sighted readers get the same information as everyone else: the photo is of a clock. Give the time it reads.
1:41
